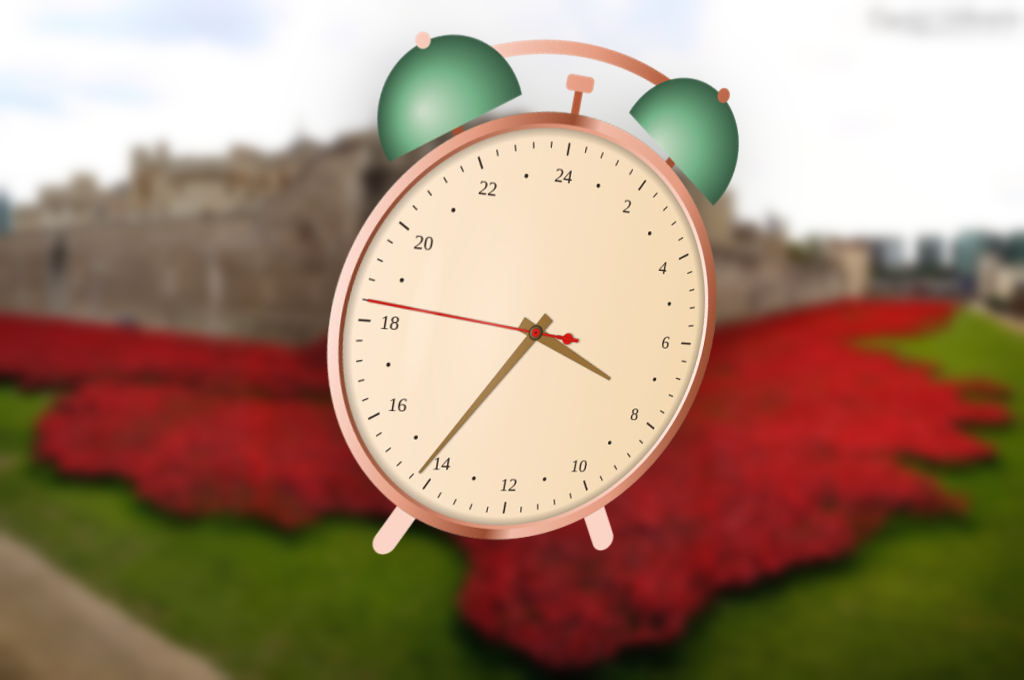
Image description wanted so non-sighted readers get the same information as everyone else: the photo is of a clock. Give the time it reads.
7:35:46
